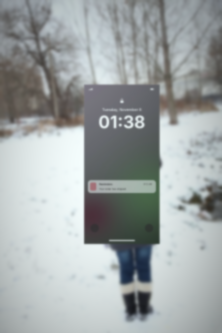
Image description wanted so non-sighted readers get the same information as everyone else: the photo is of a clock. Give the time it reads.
1:38
